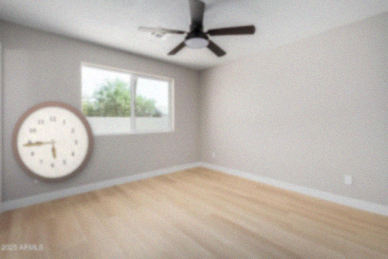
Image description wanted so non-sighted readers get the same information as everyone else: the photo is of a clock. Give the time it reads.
5:44
